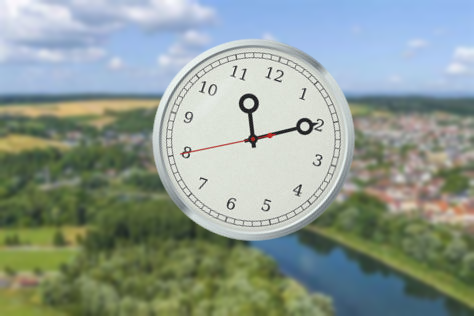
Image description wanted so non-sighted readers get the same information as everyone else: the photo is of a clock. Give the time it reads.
11:09:40
